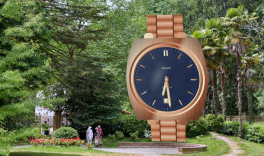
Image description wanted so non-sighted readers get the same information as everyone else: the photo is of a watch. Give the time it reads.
6:29
